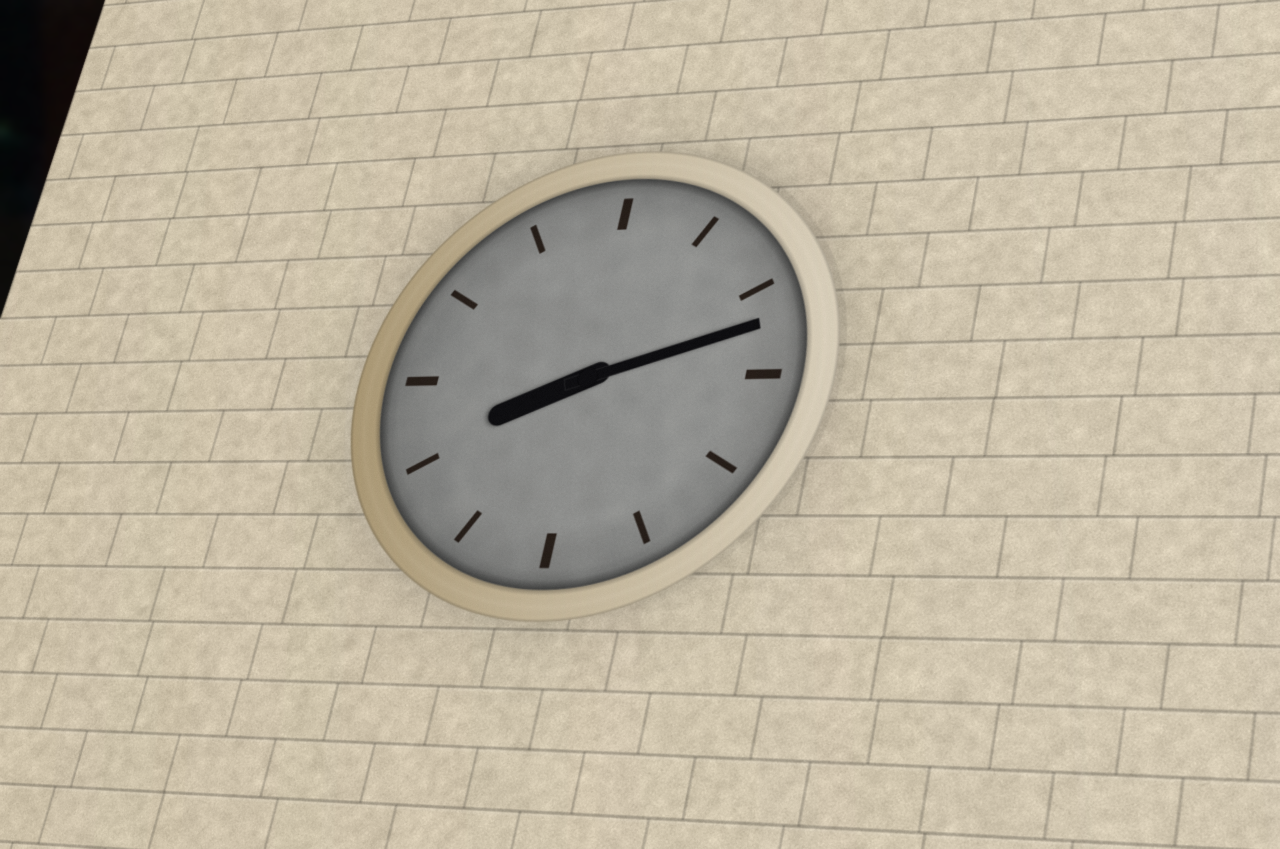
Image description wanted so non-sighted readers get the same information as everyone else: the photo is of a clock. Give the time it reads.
8:12
